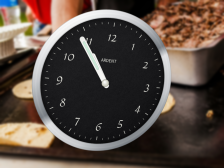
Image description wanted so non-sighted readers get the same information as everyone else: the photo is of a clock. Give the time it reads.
10:54
